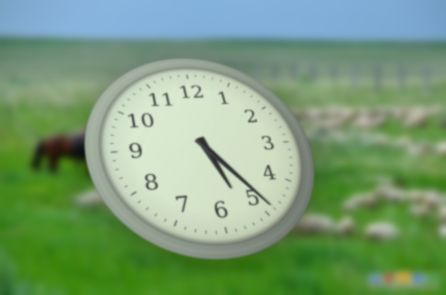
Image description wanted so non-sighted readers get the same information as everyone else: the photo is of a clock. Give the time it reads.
5:24
